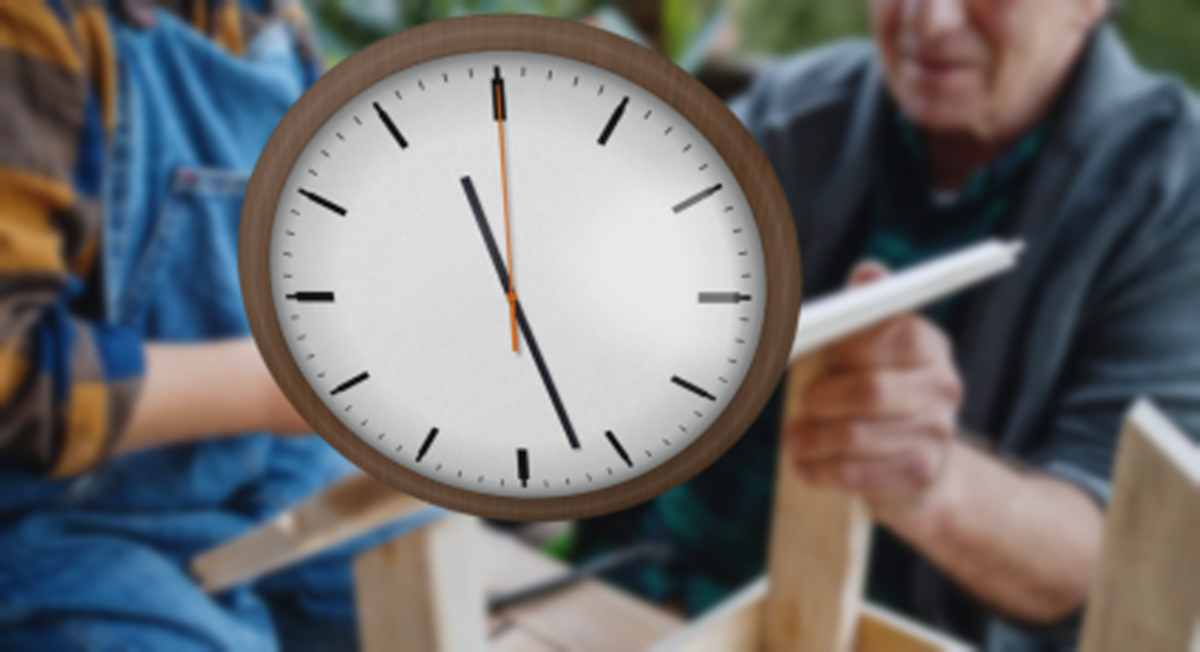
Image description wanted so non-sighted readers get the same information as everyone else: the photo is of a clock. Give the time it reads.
11:27:00
